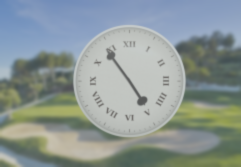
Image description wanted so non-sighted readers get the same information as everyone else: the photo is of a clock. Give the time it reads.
4:54
